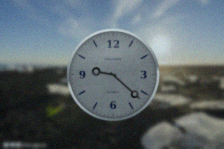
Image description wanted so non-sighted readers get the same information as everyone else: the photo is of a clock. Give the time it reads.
9:22
